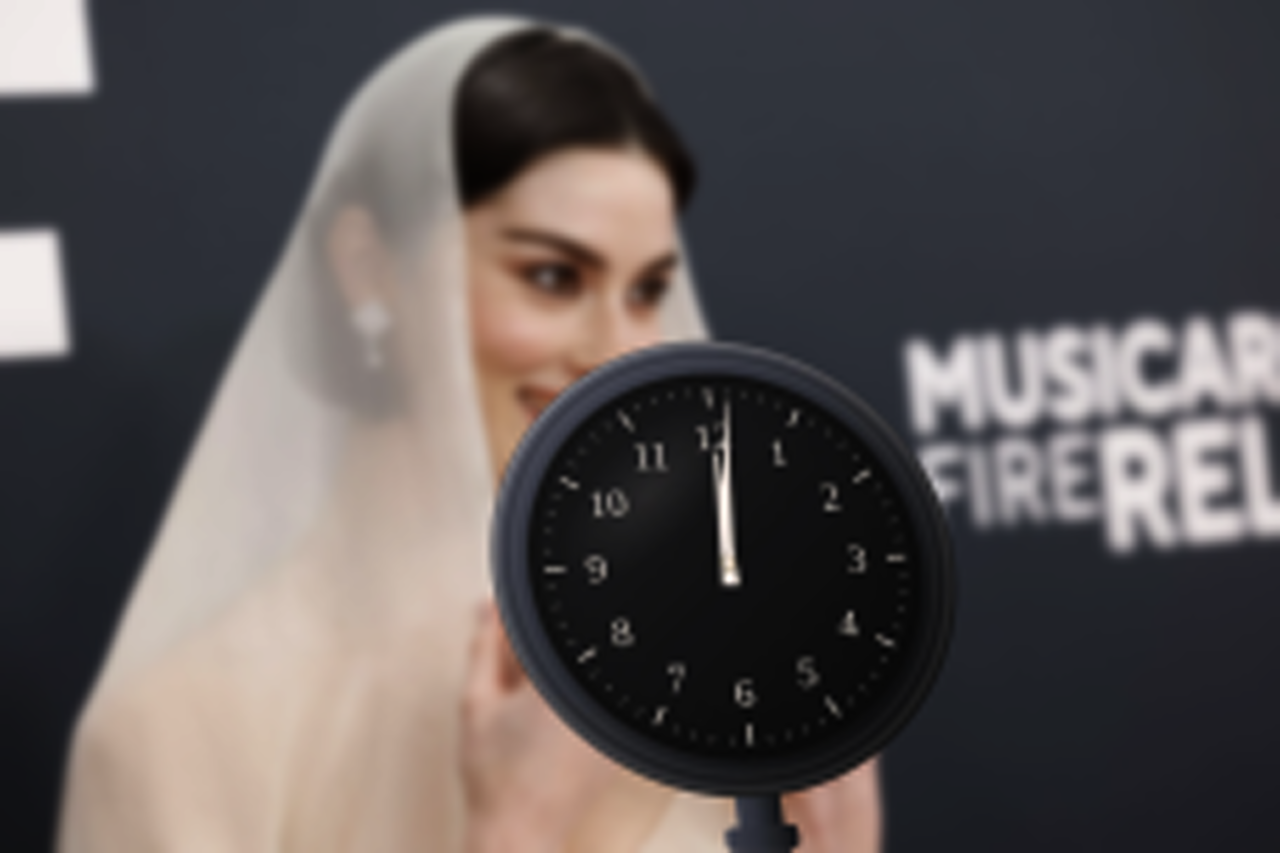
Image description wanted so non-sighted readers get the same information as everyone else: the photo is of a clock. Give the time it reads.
12:01
